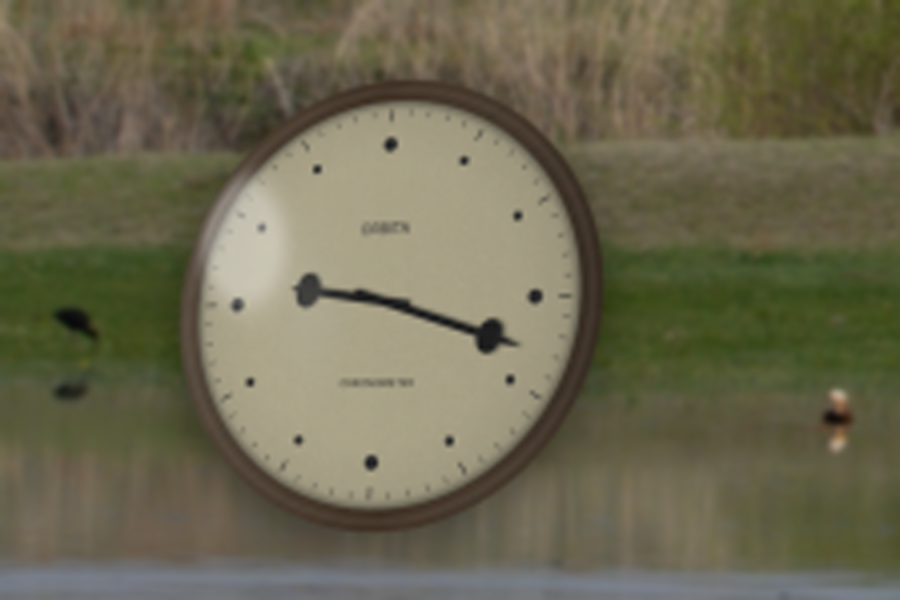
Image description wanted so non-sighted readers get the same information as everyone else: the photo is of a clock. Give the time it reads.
9:18
